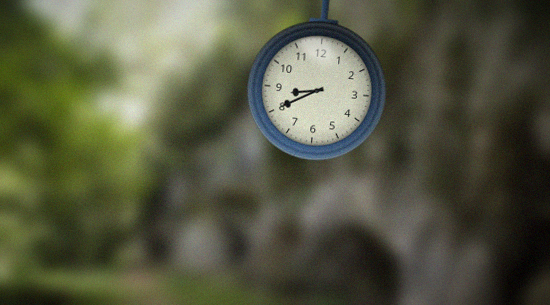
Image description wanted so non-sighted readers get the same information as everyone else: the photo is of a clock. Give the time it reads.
8:40
